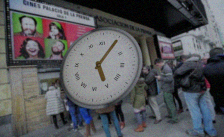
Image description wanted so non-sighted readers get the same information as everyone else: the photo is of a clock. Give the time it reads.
5:05
